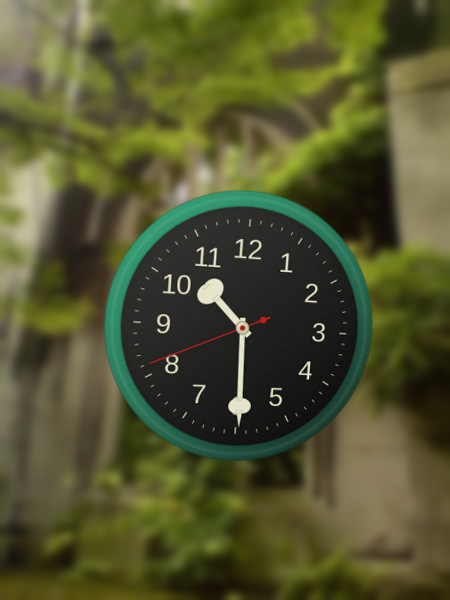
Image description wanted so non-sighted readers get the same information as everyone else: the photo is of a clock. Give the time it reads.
10:29:41
